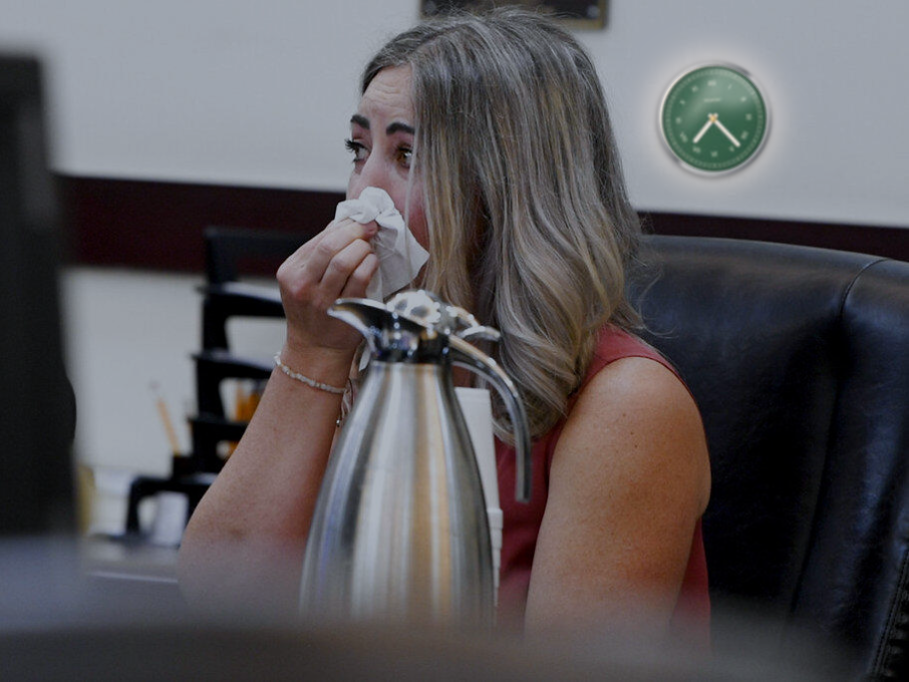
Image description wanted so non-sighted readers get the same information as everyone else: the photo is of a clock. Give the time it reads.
7:23
